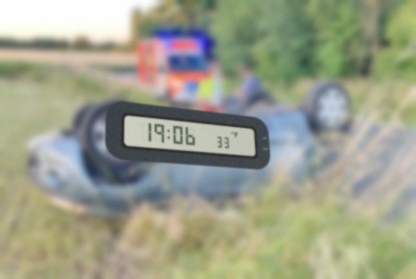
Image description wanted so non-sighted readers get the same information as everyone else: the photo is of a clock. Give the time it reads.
19:06
